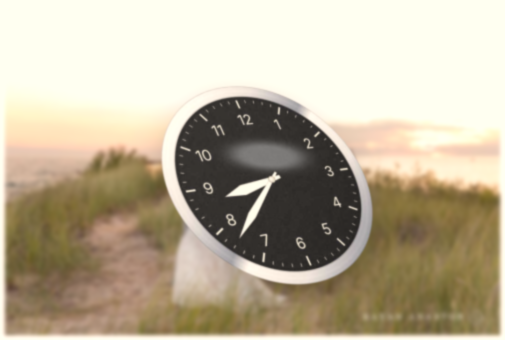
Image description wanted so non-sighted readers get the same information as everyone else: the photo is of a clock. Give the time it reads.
8:38
